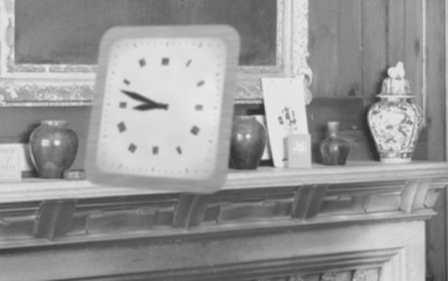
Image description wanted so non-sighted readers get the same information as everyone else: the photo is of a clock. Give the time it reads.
8:48
